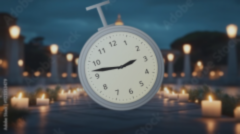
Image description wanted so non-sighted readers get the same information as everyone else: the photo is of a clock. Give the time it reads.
2:47
